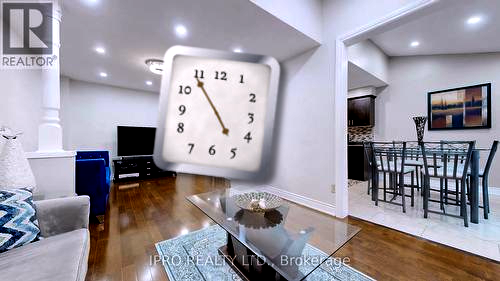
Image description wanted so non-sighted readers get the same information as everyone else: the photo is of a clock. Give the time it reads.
4:54
